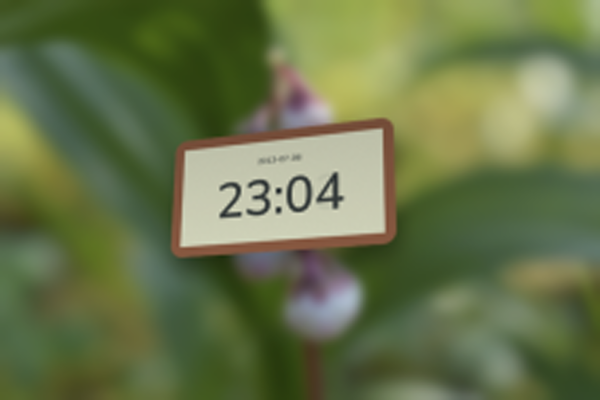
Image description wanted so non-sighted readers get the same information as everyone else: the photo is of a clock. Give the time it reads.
23:04
